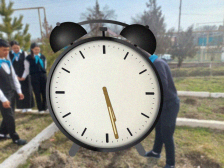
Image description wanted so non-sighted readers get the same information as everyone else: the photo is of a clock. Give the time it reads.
5:28
